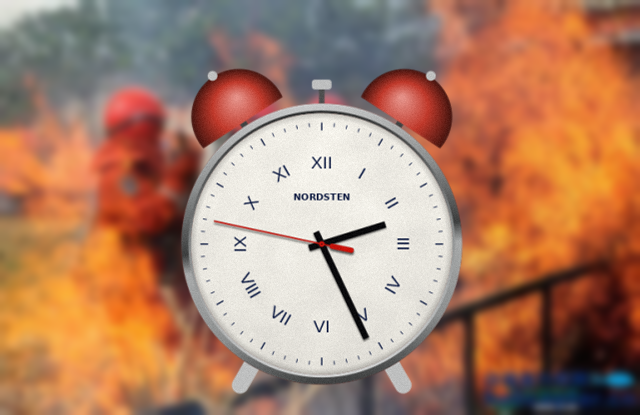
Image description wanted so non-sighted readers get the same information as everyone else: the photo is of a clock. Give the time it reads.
2:25:47
